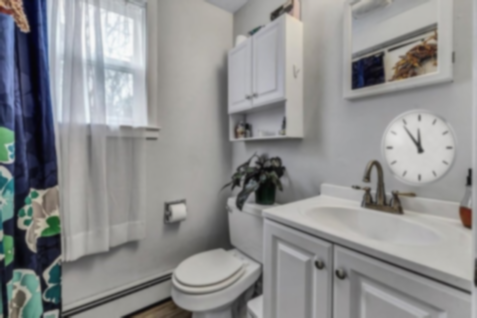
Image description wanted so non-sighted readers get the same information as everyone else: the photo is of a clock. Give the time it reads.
11:54
